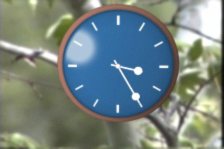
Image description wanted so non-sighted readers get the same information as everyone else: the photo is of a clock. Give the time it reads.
3:25
